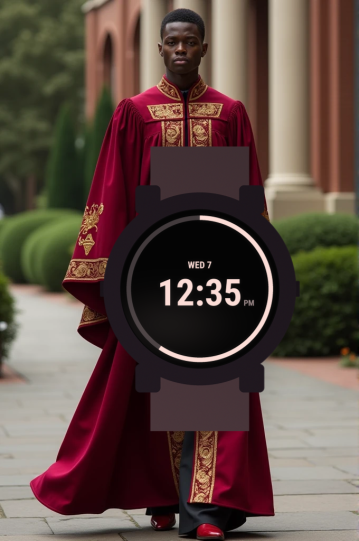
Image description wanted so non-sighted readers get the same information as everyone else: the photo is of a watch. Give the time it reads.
12:35
